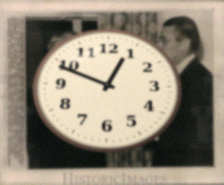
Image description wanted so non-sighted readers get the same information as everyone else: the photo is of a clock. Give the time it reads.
12:49
